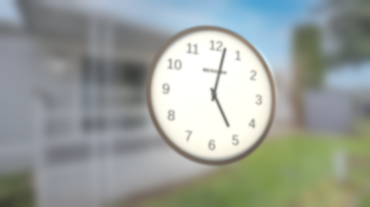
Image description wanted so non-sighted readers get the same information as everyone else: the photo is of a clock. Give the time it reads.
5:02
